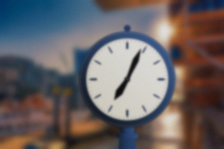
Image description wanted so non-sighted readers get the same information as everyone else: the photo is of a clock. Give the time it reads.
7:04
